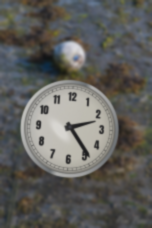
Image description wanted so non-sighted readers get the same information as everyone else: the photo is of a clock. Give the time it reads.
2:24
